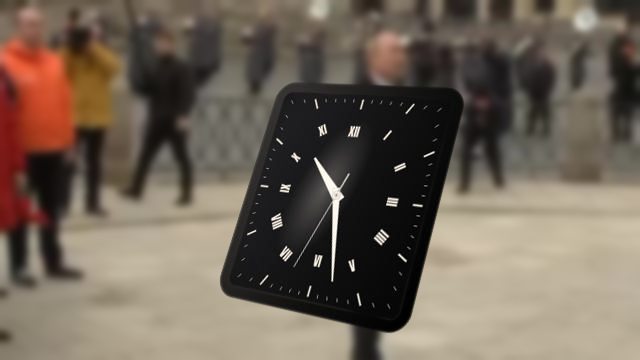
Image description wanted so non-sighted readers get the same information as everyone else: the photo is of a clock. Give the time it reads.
10:27:33
